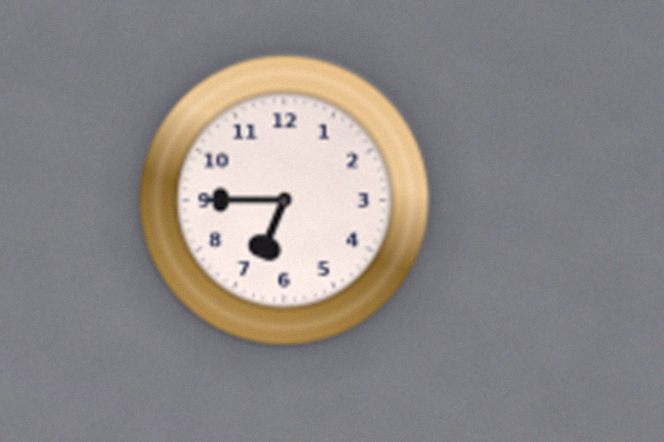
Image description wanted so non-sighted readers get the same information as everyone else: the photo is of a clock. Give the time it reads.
6:45
